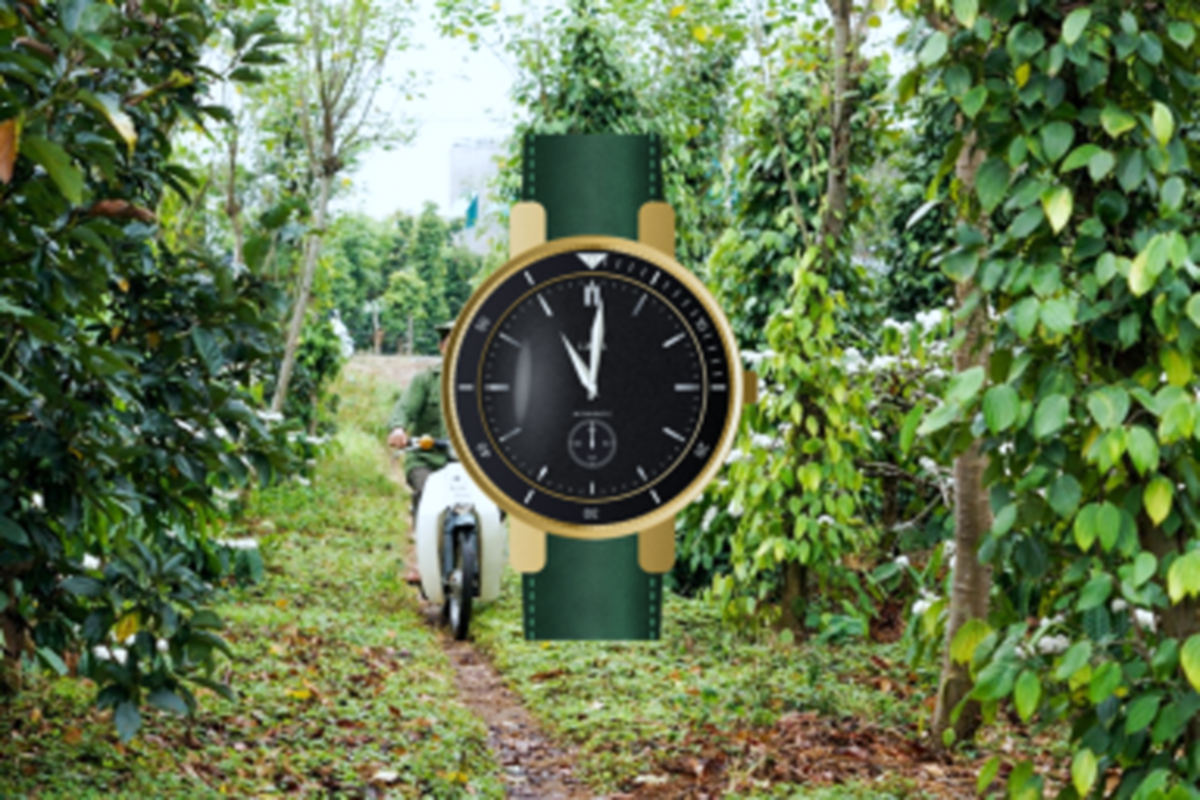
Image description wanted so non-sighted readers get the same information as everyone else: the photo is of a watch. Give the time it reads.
11:01
